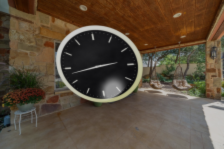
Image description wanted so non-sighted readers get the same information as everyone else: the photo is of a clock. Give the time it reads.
2:43
